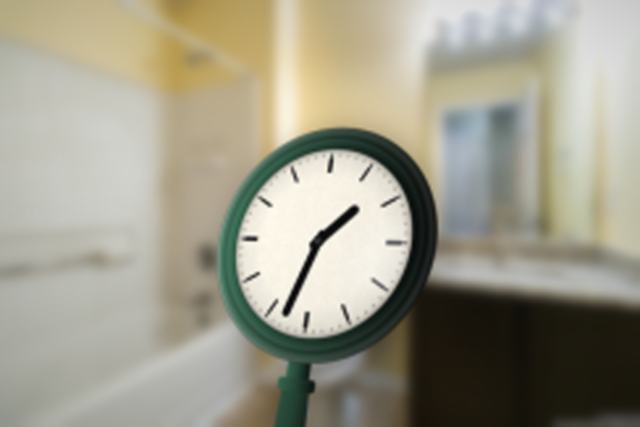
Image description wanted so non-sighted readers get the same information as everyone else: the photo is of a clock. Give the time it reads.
1:33
